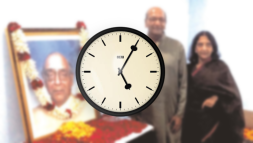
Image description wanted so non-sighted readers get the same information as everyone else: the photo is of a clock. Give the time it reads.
5:05
